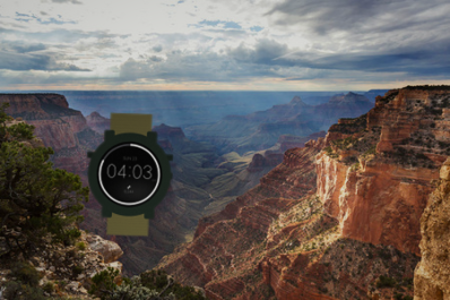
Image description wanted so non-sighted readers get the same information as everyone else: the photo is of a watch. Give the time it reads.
4:03
